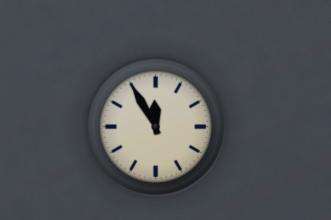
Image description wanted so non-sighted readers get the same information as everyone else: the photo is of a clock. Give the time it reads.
11:55
